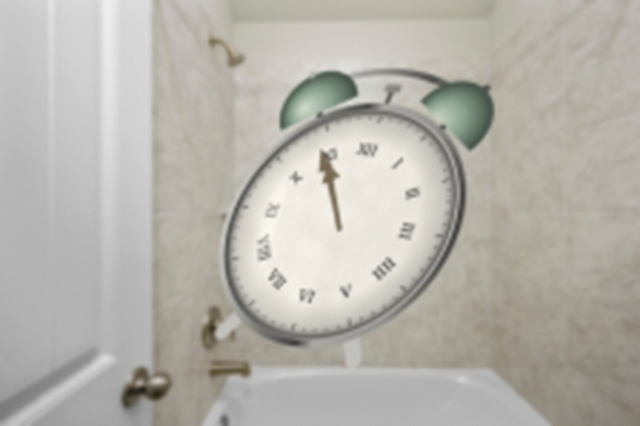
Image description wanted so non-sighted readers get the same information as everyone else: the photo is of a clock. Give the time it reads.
10:54
